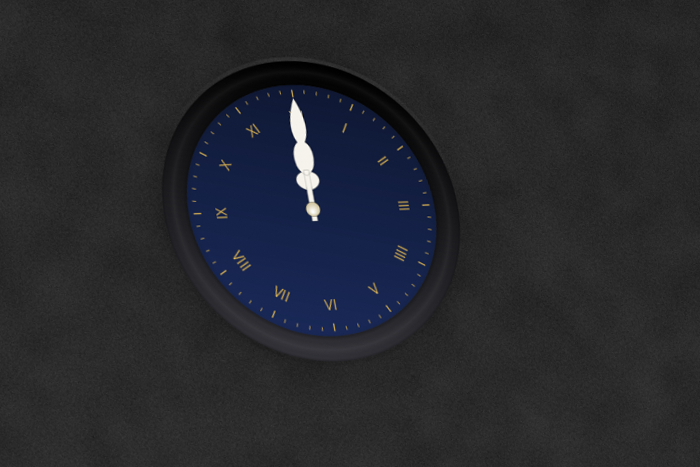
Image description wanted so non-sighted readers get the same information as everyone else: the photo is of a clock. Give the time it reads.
12:00
